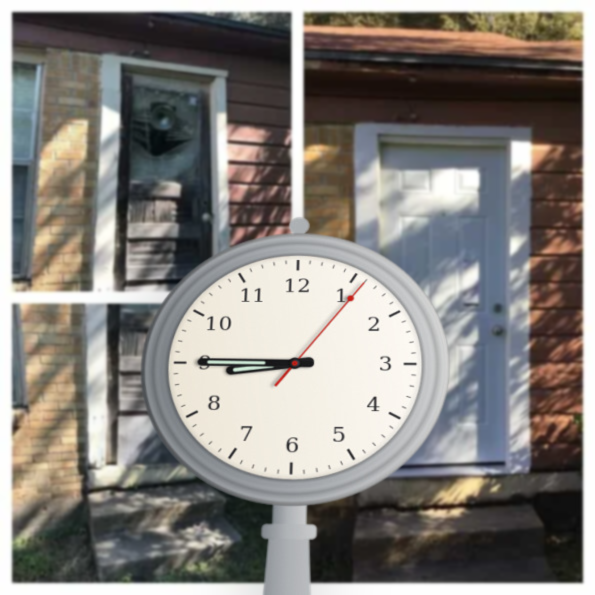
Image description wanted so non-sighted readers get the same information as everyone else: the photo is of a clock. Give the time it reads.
8:45:06
